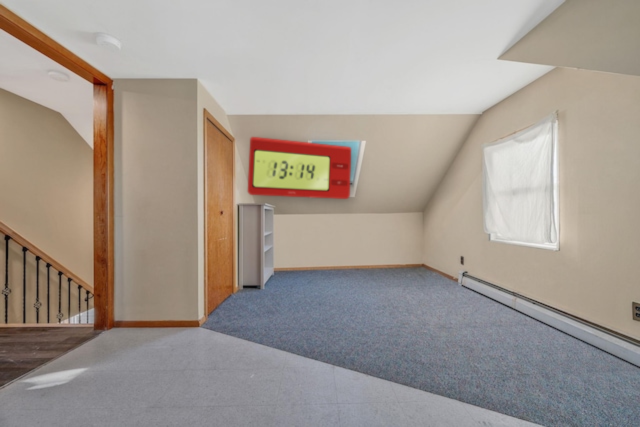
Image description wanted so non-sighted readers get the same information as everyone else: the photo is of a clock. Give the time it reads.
13:14
